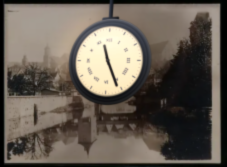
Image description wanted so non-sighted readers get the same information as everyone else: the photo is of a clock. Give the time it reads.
11:26
